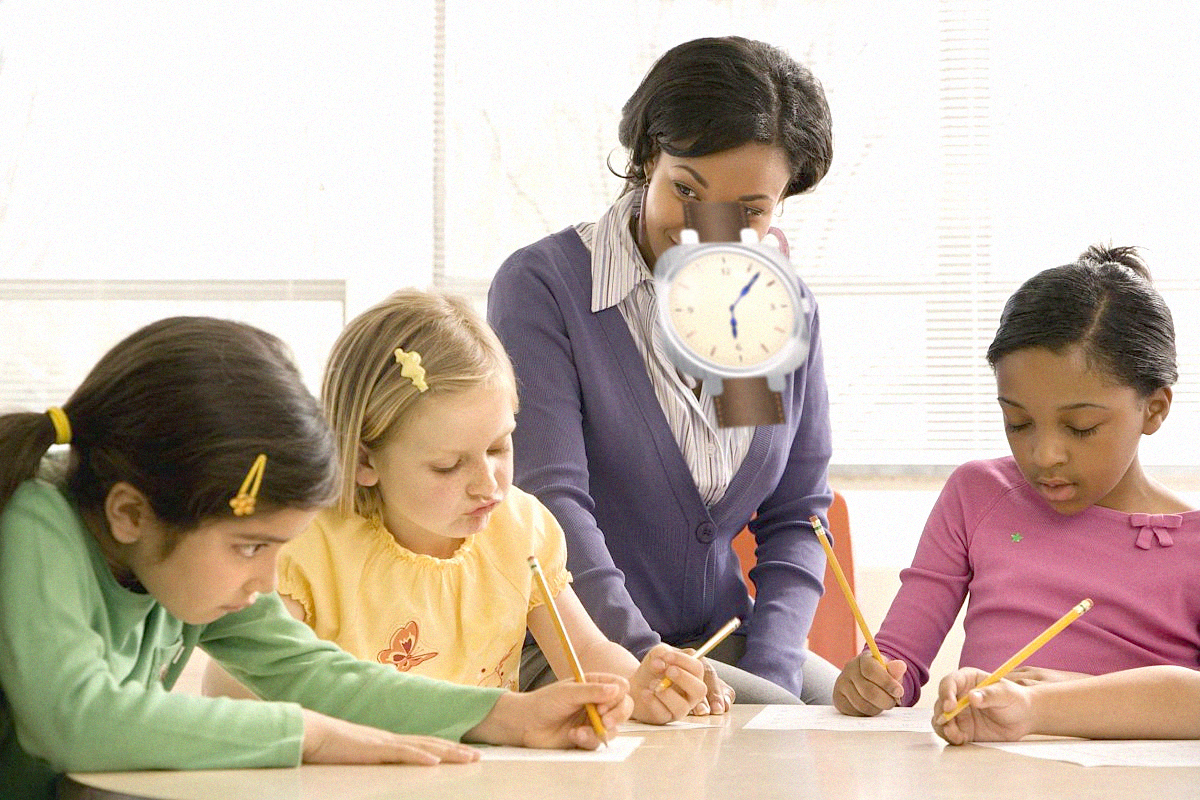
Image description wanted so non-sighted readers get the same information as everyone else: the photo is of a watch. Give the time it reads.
6:07
